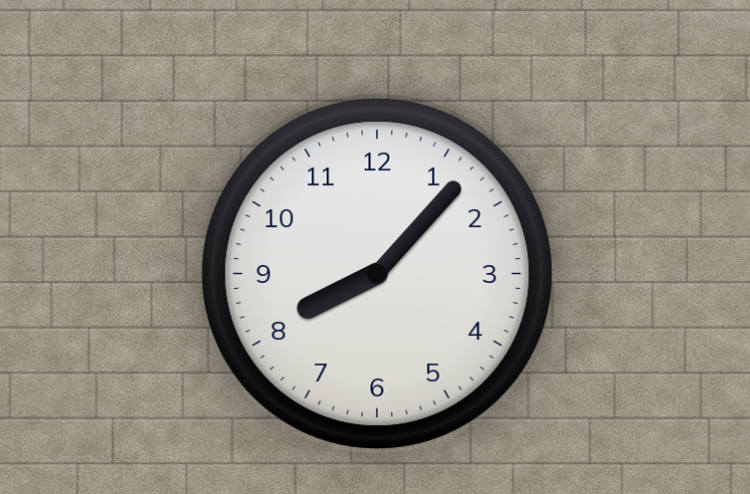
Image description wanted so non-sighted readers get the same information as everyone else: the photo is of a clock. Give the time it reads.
8:07
